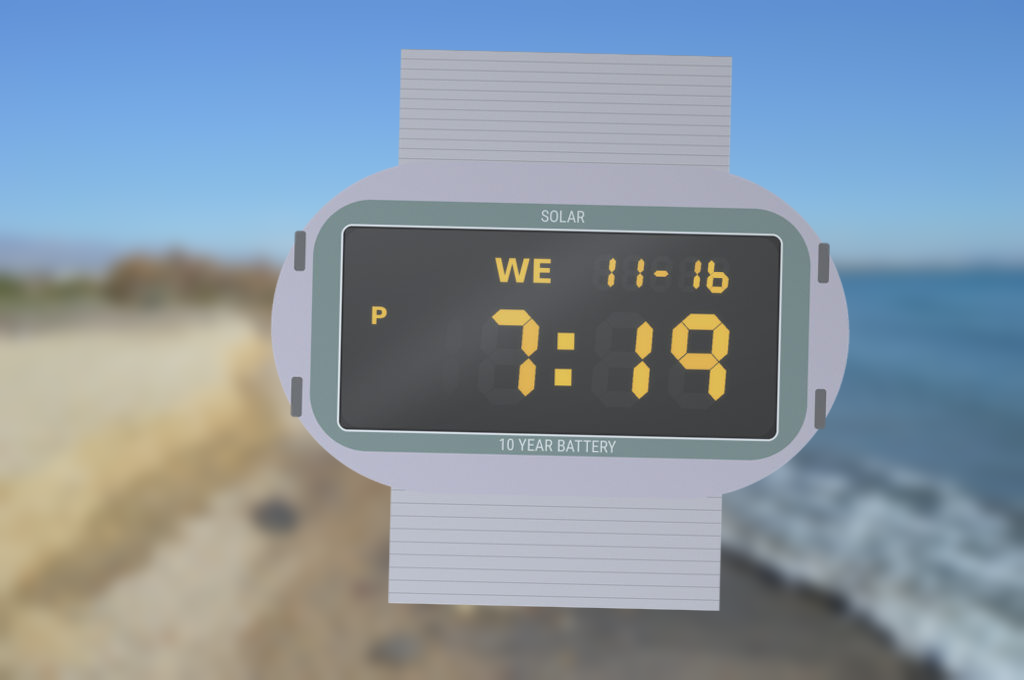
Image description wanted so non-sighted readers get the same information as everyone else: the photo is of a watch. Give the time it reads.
7:19
